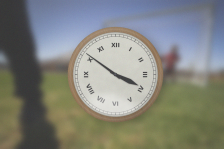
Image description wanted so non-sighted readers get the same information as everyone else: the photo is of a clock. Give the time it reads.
3:51
